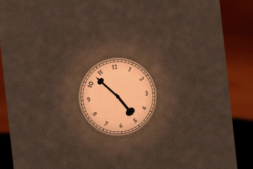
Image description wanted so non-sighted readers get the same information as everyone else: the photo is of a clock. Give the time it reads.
4:53
